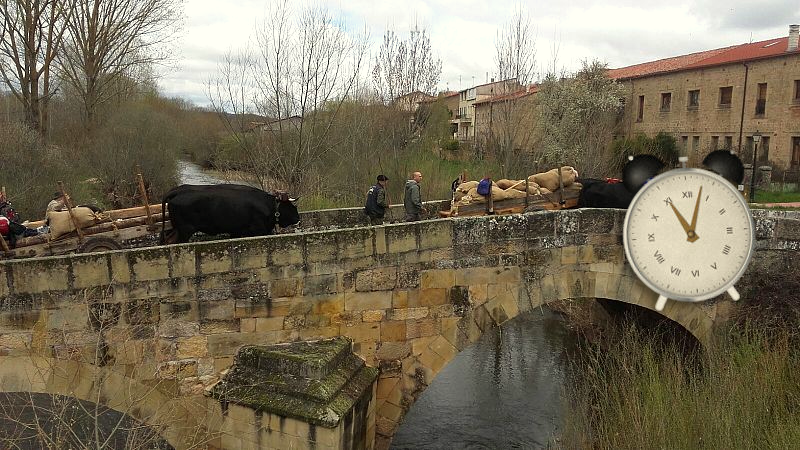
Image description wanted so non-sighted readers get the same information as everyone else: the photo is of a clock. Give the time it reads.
11:03
